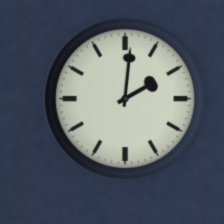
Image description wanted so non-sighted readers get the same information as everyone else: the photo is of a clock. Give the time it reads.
2:01
